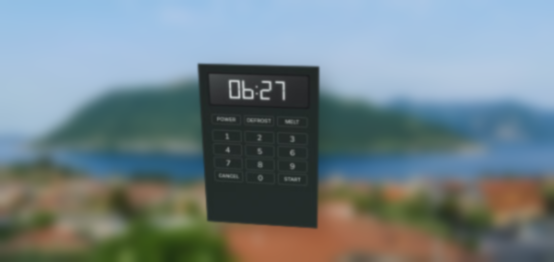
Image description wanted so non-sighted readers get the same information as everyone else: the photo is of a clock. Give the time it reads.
6:27
